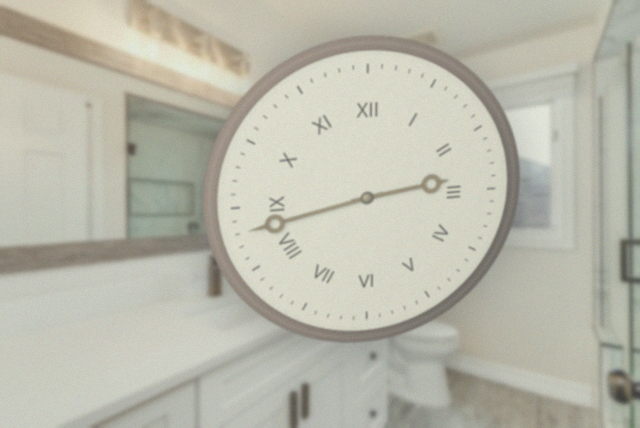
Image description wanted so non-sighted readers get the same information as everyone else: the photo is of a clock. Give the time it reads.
2:43
